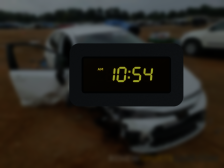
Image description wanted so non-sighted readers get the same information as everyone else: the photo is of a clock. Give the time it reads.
10:54
